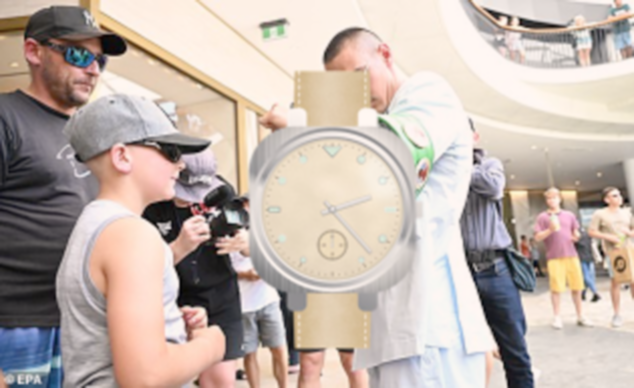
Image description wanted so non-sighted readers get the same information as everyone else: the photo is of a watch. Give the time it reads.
2:23
